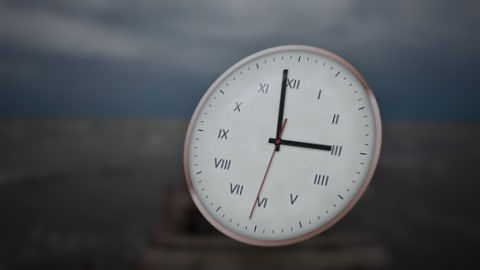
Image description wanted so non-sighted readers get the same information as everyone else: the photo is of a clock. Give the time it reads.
2:58:31
